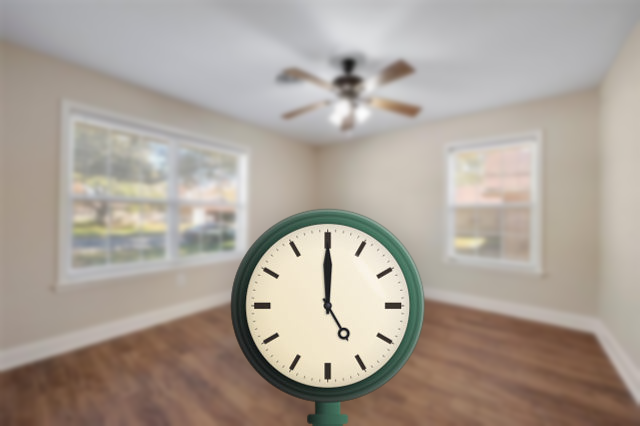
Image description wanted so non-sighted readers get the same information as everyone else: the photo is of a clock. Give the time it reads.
5:00
